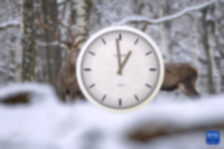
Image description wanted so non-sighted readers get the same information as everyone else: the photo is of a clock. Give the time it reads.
12:59
